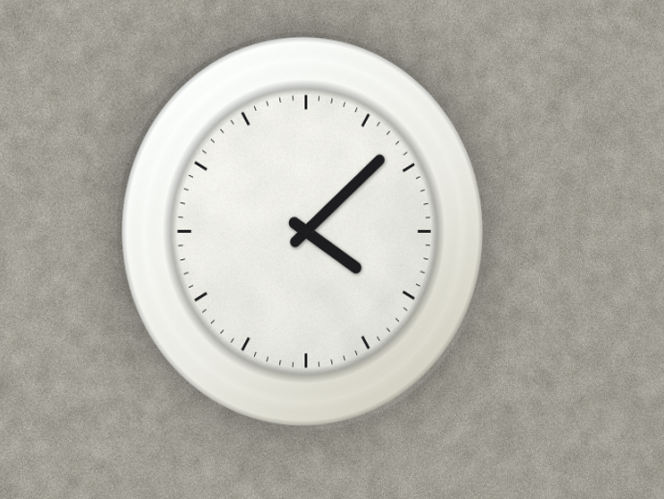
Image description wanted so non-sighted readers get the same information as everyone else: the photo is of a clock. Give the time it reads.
4:08
